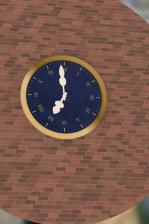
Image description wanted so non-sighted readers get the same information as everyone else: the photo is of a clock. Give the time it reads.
6:59
